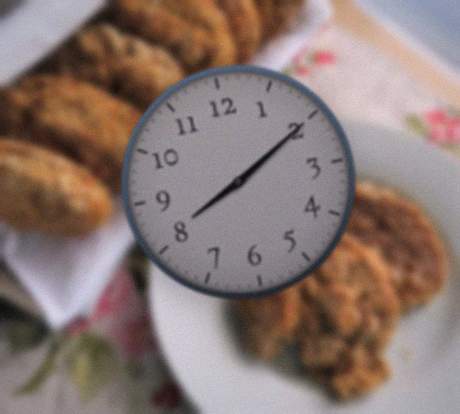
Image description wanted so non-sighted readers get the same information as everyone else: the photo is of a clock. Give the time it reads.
8:10
